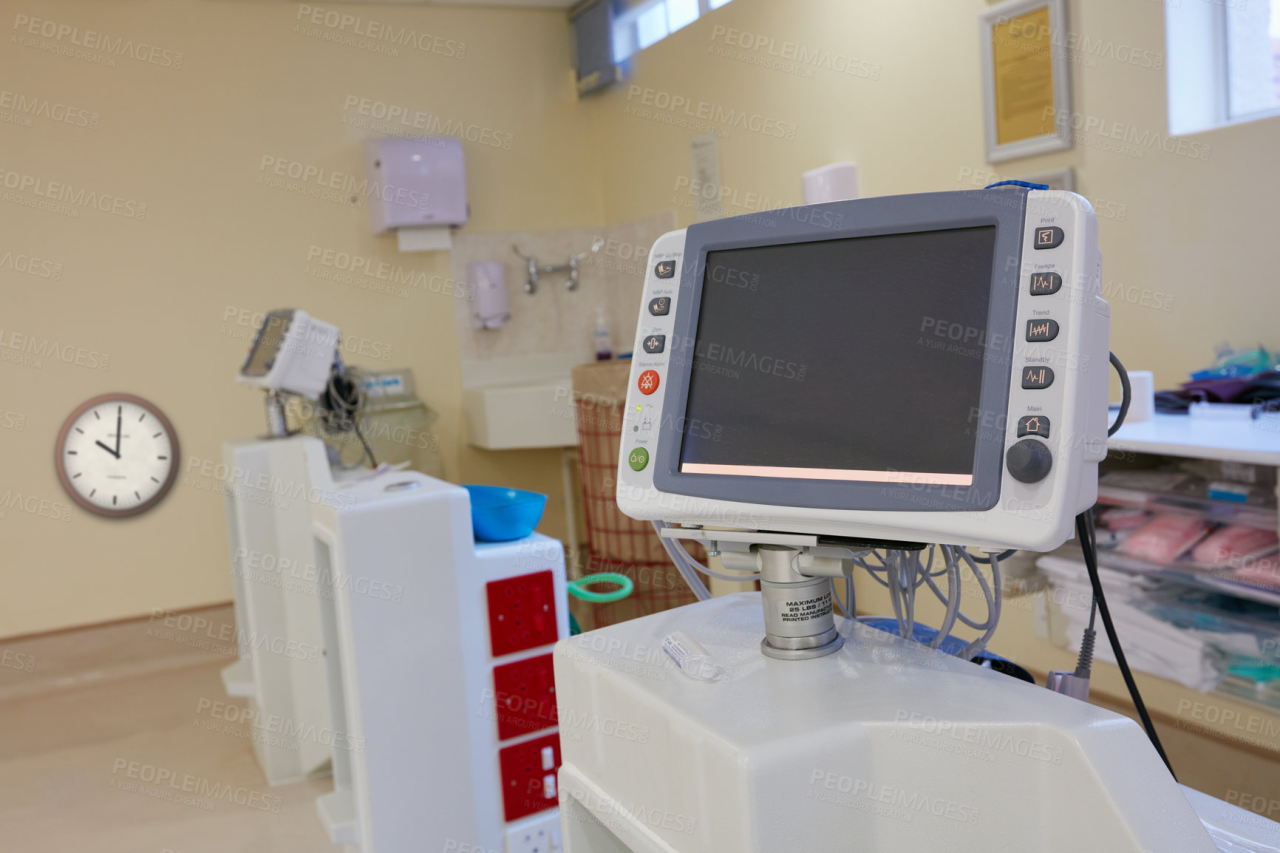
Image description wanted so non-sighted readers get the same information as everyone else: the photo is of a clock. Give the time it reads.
10:00
